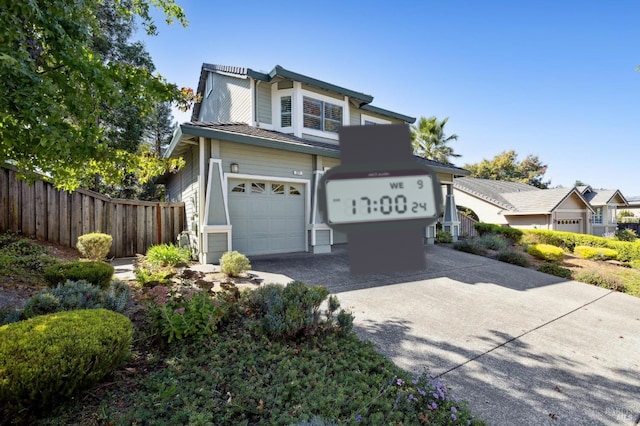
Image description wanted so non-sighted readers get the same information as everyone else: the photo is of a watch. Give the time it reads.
17:00:24
